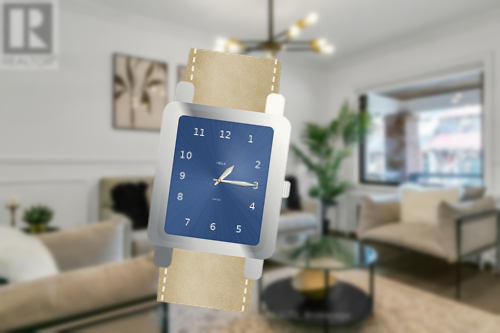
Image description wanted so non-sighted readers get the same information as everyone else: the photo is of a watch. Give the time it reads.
1:15
